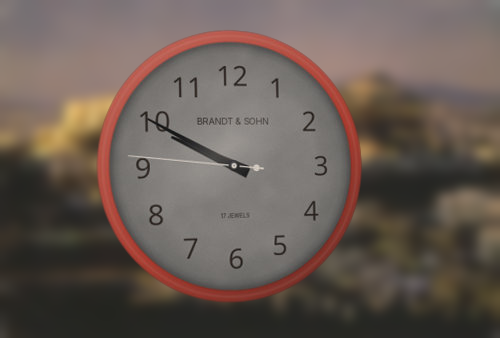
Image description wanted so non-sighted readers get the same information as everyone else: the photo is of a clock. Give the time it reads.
9:49:46
